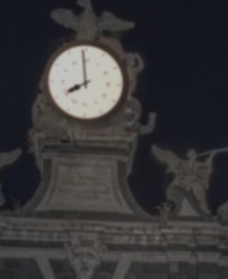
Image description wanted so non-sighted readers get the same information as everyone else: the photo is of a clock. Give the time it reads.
7:59
